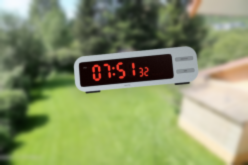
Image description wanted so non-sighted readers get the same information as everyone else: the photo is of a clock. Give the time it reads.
7:51:32
